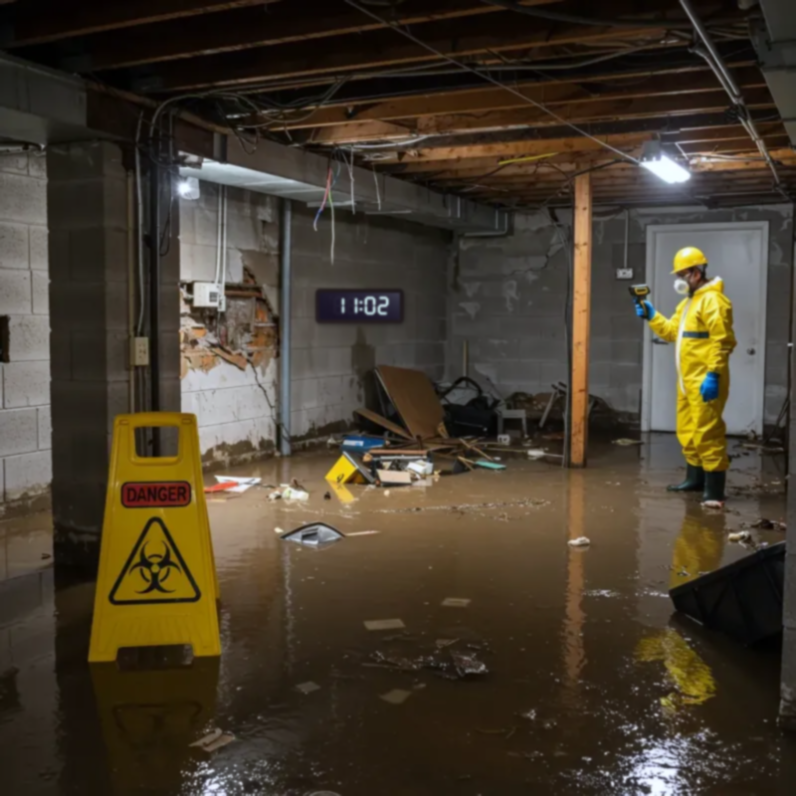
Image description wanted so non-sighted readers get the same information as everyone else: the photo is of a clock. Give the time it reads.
11:02
